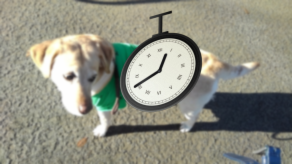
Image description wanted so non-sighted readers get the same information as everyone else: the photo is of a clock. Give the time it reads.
12:41
